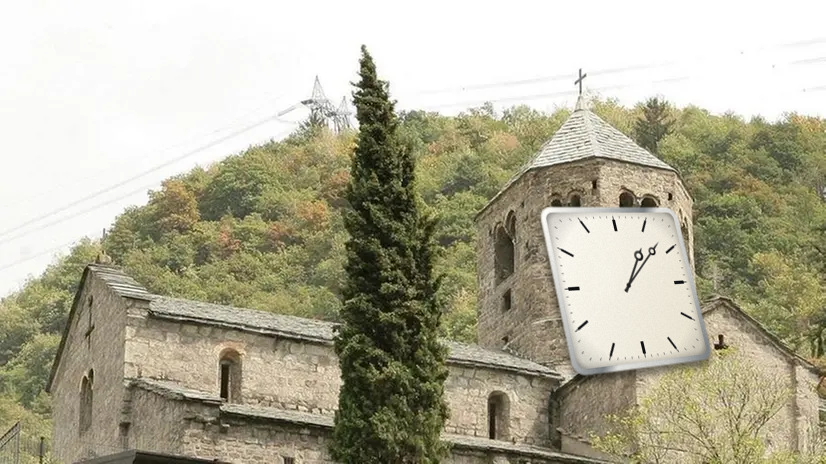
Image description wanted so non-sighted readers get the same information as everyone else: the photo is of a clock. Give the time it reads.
1:08
